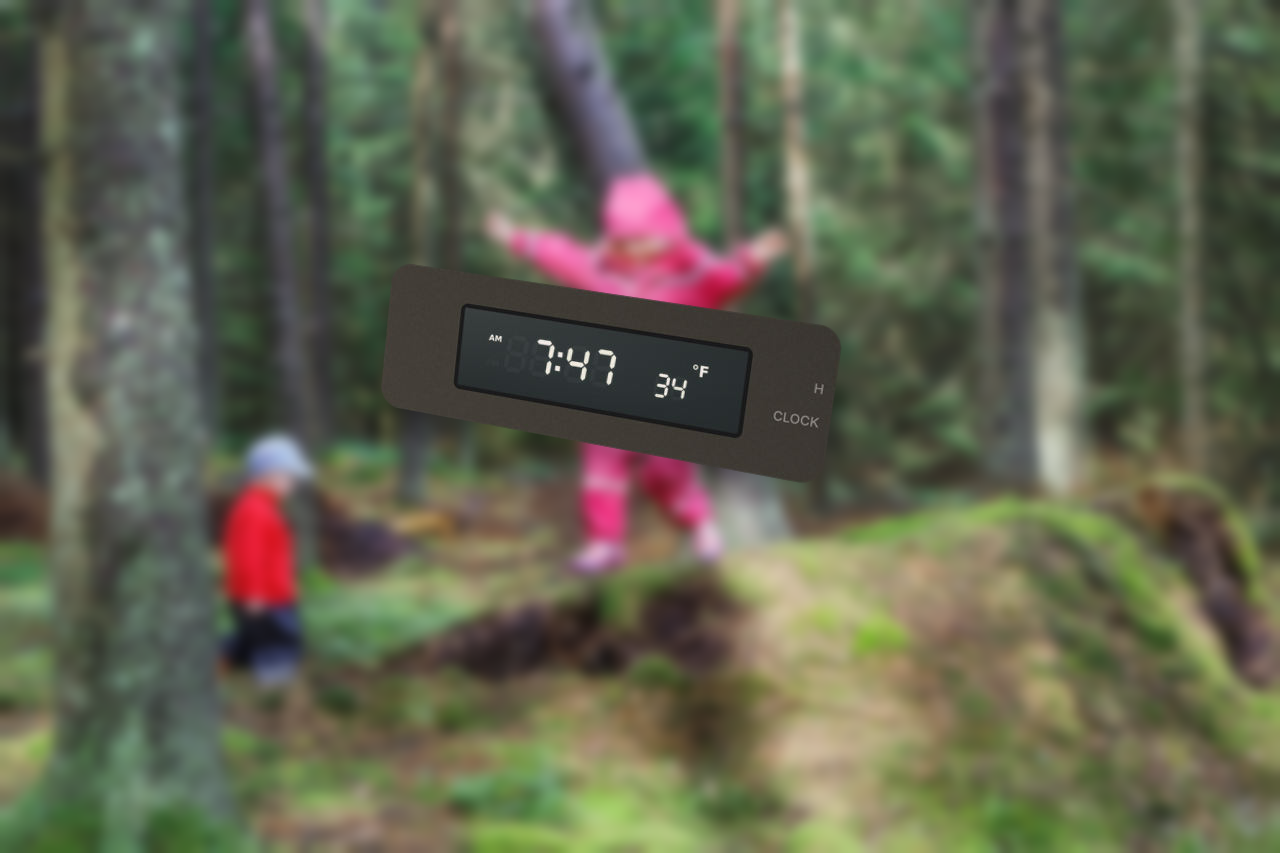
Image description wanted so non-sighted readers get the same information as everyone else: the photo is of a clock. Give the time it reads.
7:47
